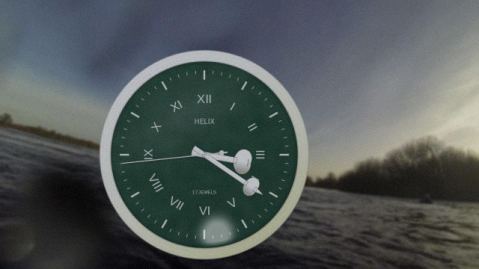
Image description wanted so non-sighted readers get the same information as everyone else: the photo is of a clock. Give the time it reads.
3:20:44
